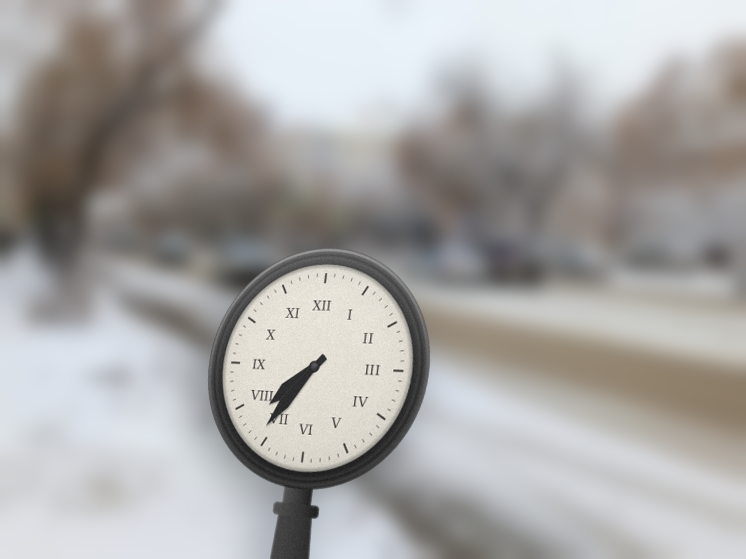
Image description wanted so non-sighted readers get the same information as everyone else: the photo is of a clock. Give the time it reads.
7:36
